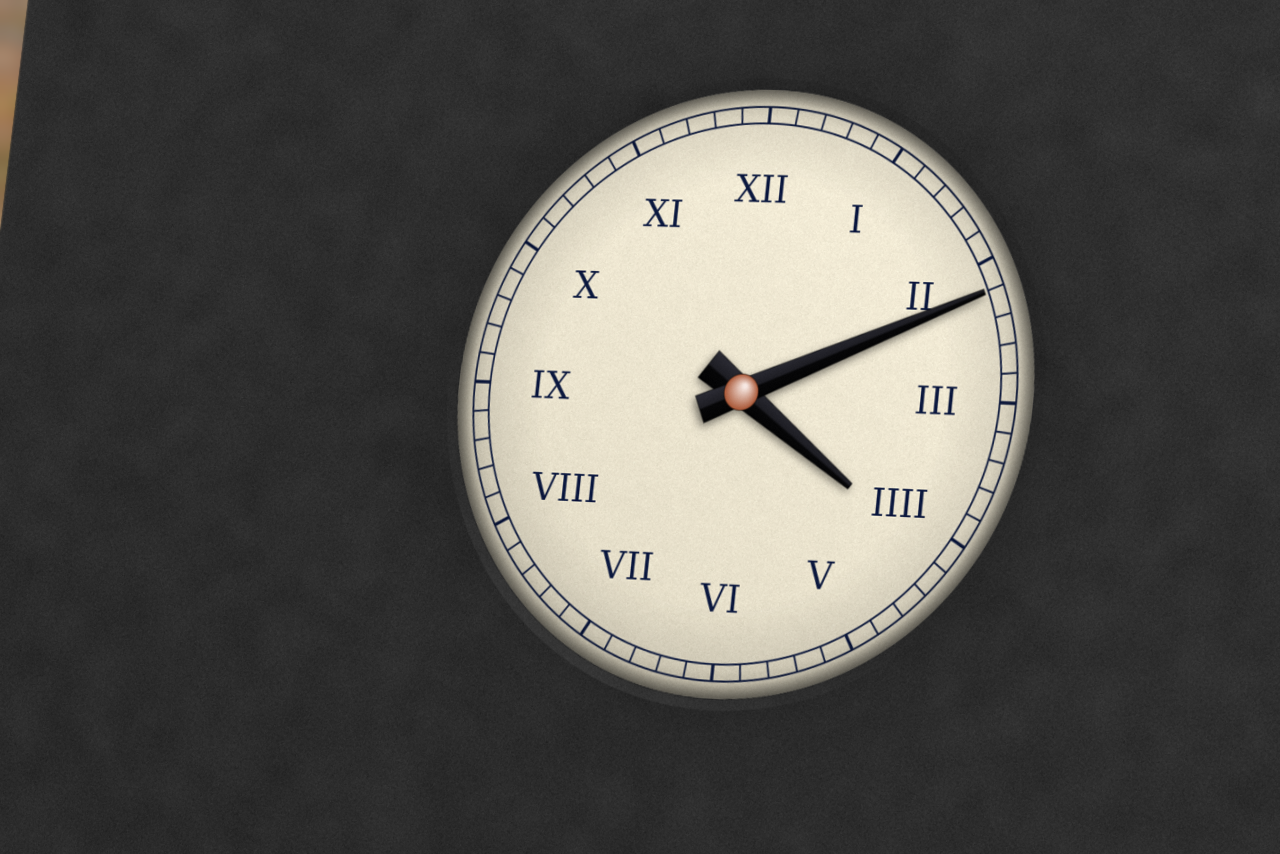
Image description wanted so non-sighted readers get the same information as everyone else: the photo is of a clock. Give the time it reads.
4:11
